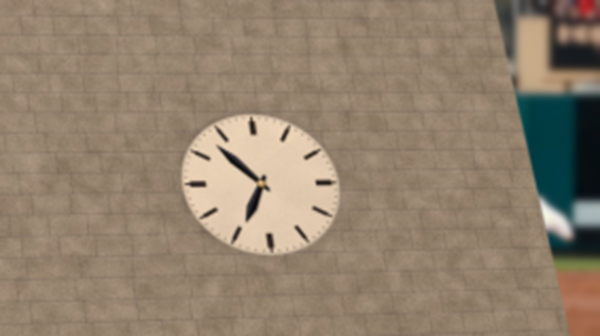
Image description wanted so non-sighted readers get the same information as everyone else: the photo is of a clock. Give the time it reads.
6:53
